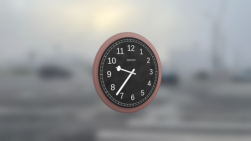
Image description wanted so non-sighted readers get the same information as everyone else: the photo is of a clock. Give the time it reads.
9:37
